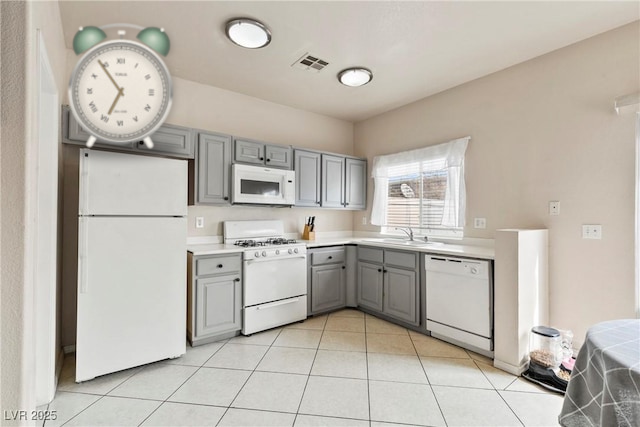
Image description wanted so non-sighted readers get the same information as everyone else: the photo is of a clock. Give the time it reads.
6:54
